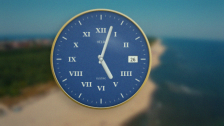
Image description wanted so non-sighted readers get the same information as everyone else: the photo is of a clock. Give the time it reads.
5:03
